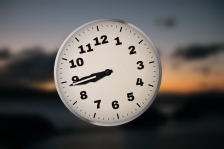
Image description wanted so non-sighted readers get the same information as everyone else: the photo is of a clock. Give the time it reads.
8:44
